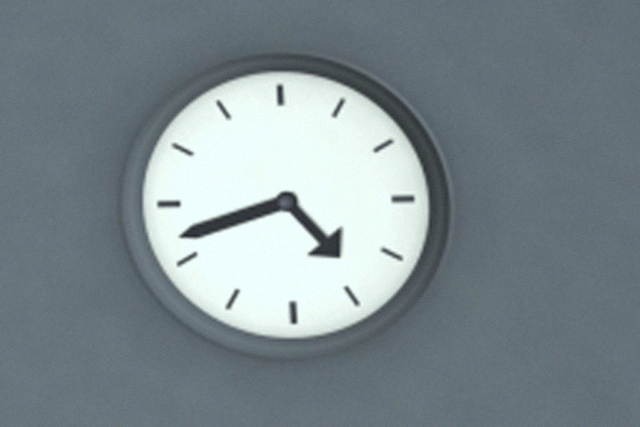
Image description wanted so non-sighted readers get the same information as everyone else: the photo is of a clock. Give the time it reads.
4:42
